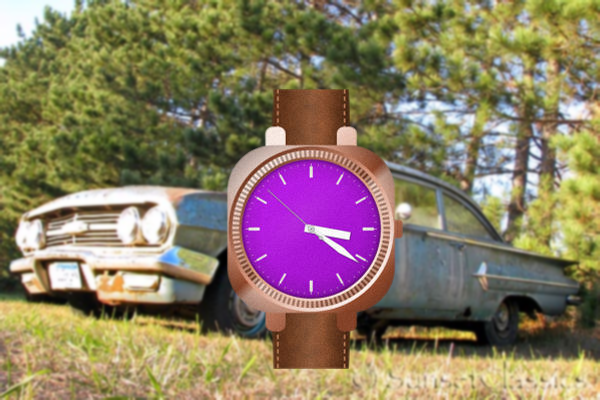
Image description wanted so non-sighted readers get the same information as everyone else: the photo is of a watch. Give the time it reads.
3:20:52
